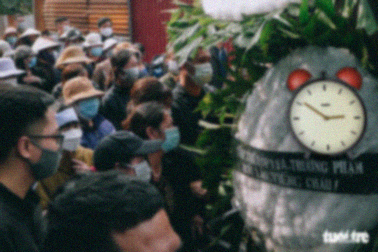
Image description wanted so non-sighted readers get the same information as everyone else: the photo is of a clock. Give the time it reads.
2:51
